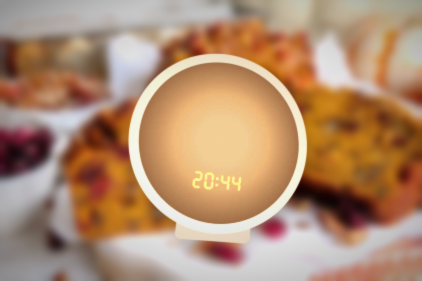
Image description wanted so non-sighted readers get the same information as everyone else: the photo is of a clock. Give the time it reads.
20:44
